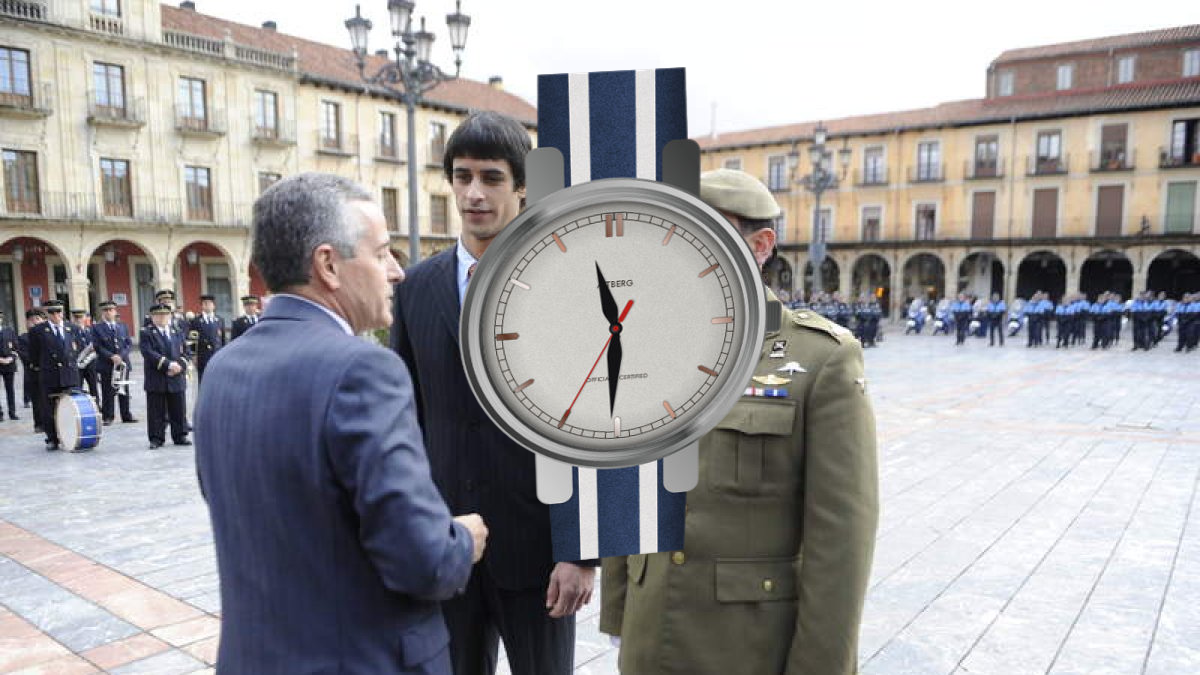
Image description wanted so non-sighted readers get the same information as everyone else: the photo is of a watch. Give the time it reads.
11:30:35
